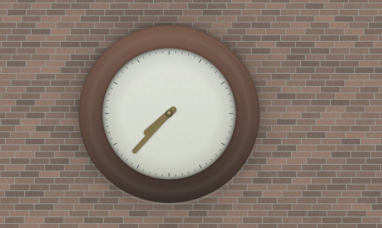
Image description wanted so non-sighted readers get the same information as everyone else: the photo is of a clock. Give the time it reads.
7:37
